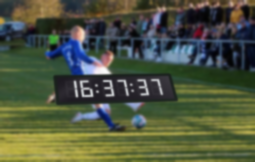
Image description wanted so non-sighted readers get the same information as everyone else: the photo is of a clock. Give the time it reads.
16:37:37
